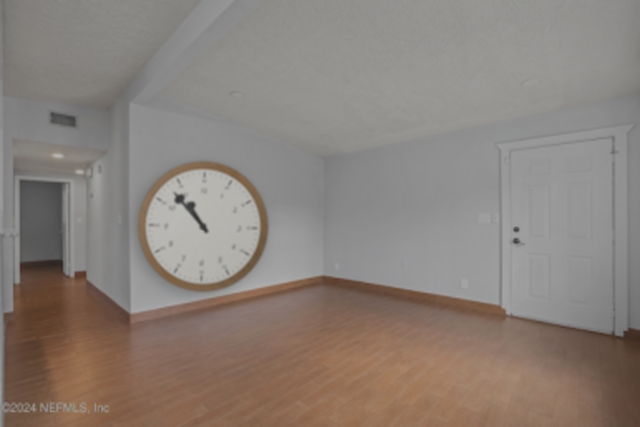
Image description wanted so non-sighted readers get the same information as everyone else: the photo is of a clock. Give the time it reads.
10:53
